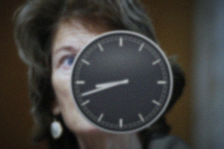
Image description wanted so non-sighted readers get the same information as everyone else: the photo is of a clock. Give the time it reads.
8:42
